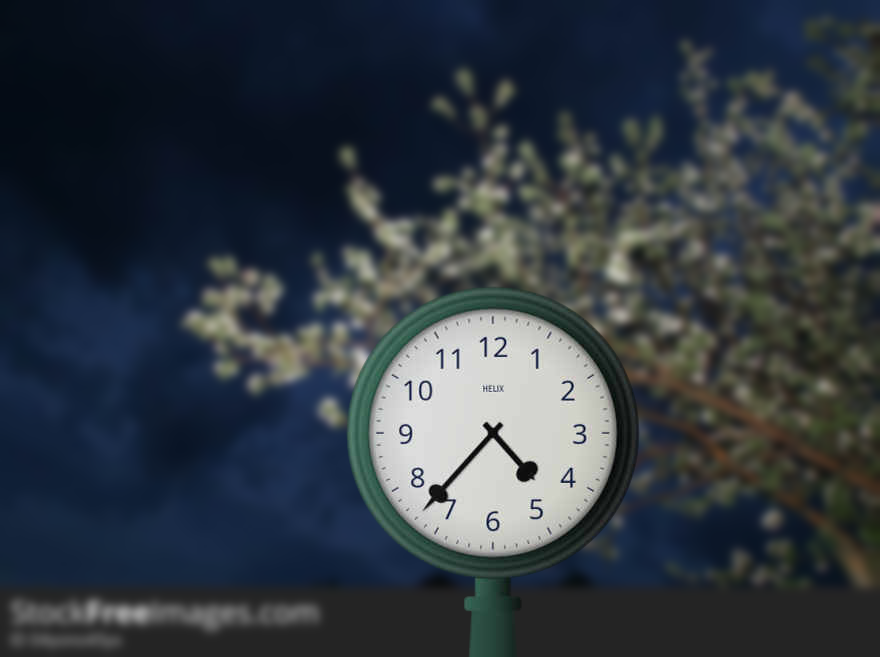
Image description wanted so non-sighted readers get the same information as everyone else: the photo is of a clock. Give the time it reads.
4:37
